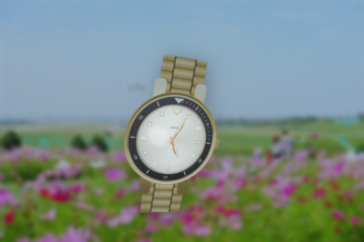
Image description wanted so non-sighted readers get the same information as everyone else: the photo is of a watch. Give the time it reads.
5:04
